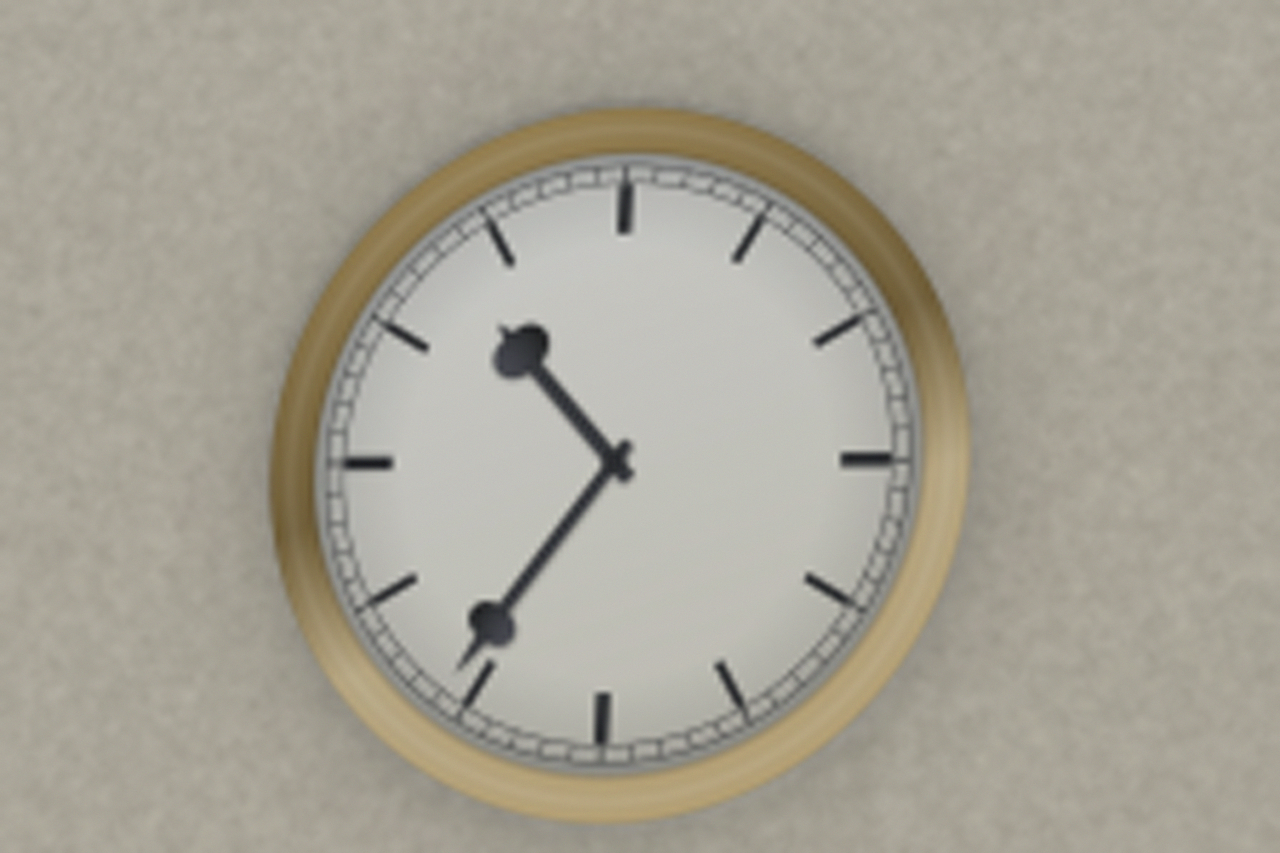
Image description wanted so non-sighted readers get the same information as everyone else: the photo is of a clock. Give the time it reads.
10:36
